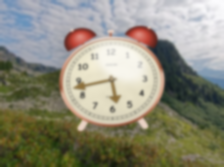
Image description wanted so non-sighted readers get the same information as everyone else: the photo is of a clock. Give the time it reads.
5:43
